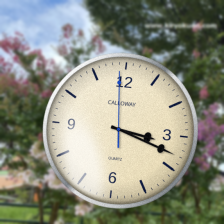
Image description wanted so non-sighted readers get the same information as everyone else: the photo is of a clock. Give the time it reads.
3:17:59
